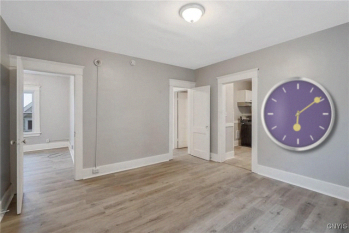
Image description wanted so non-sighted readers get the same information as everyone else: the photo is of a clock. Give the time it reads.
6:09
